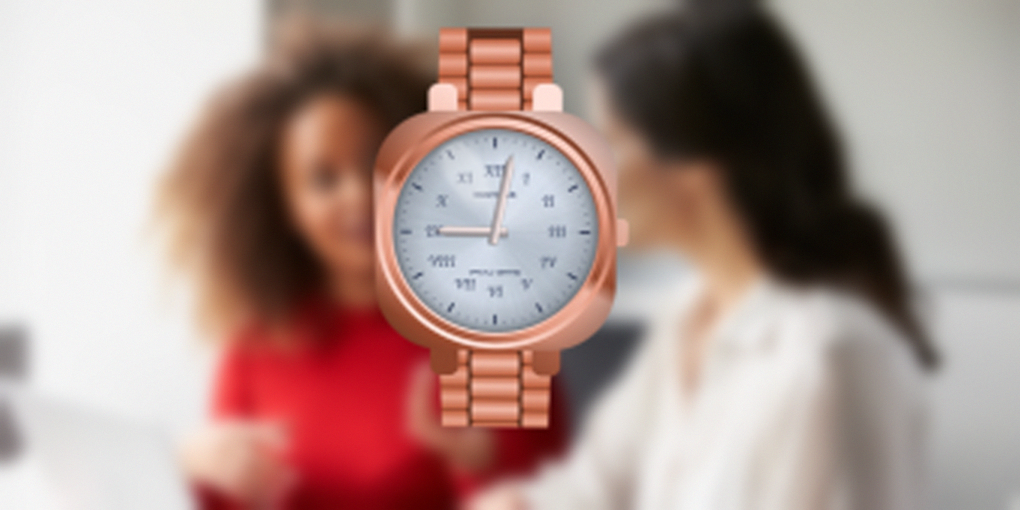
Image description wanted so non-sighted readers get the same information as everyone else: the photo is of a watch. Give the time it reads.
9:02
